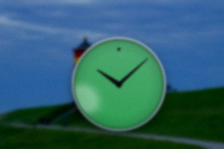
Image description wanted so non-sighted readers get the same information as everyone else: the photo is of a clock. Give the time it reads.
10:08
